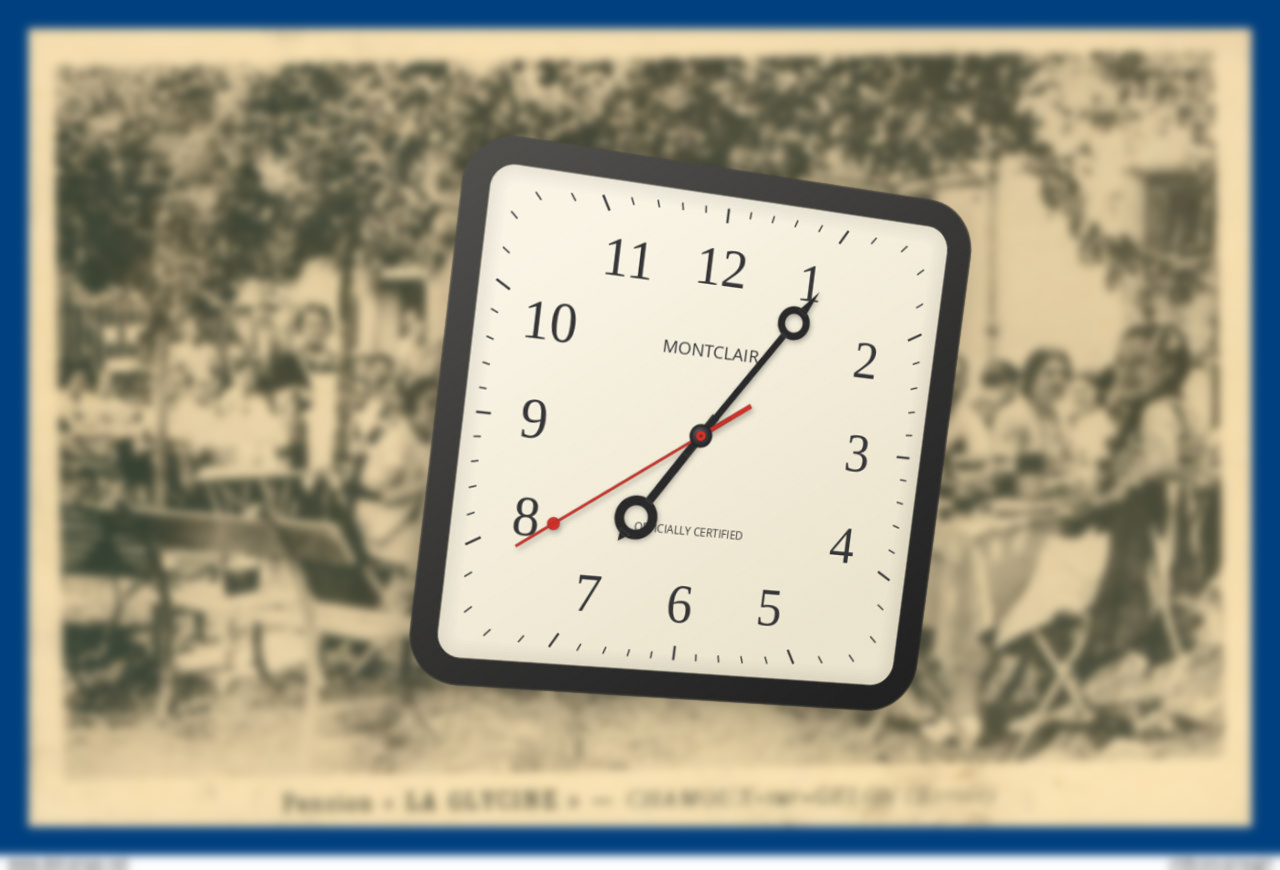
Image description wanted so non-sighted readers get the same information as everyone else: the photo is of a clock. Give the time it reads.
7:05:39
